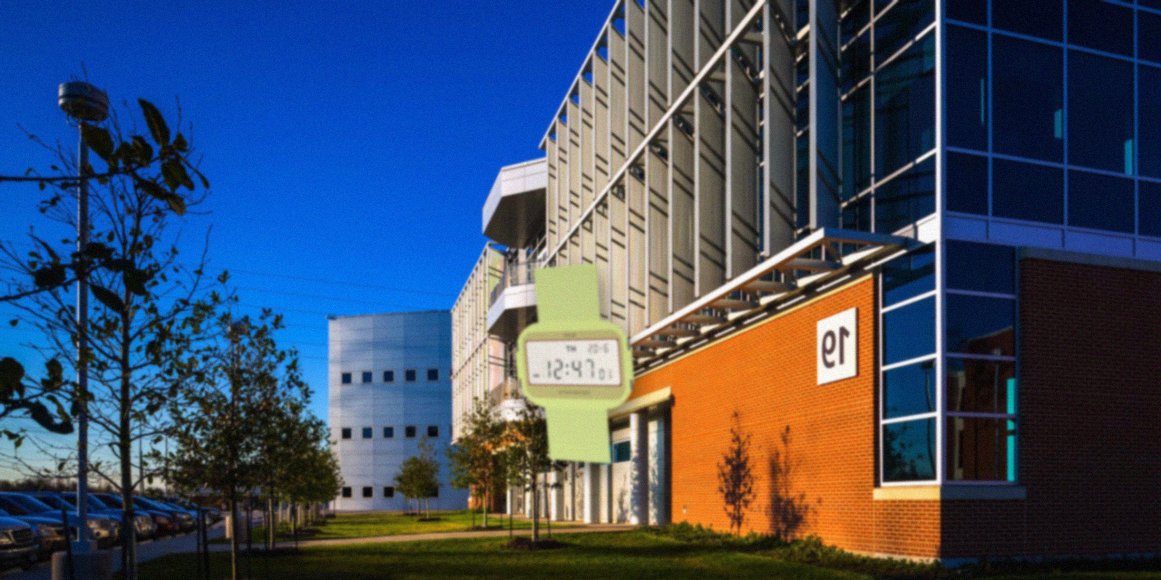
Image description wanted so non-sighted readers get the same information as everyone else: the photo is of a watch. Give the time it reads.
12:47
